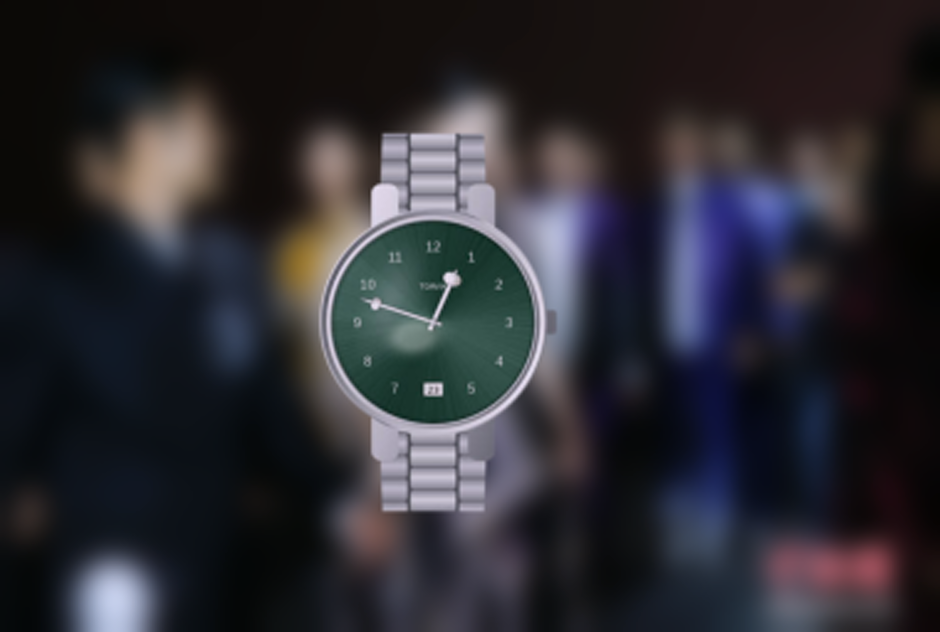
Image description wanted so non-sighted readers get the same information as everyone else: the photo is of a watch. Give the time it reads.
12:48
